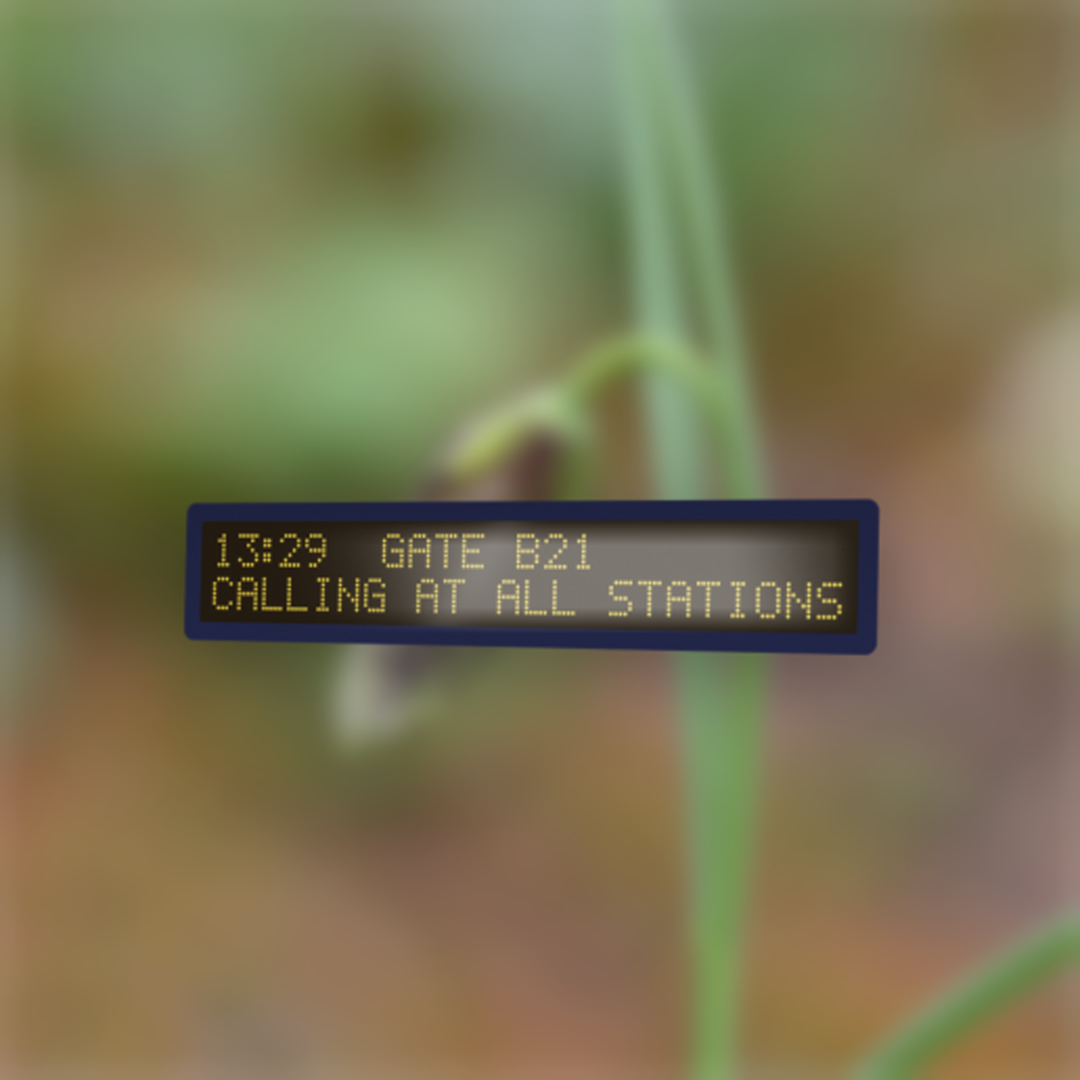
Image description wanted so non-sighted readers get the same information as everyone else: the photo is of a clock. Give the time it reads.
13:29
